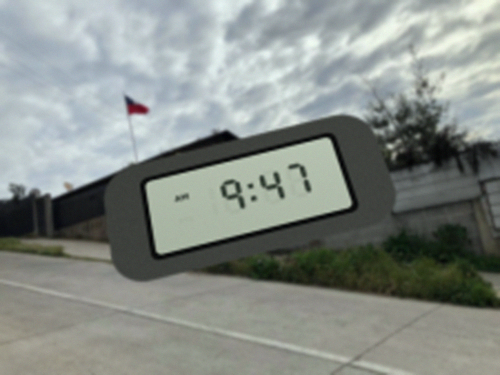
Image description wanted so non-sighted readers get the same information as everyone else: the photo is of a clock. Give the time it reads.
9:47
